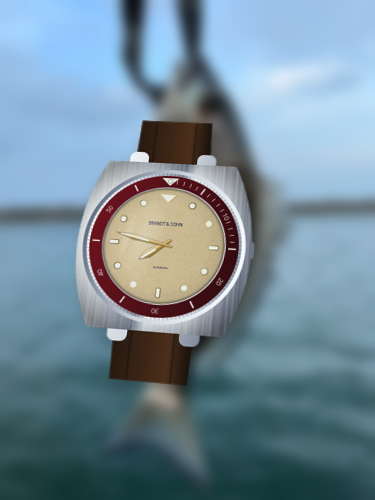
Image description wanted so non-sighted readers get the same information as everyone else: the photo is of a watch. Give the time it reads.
7:47
